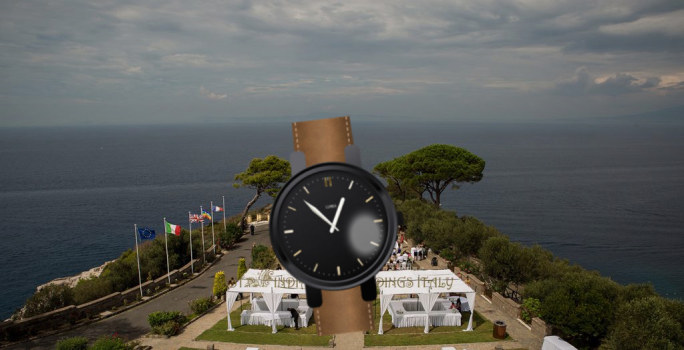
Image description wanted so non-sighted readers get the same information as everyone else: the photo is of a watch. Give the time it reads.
12:53
